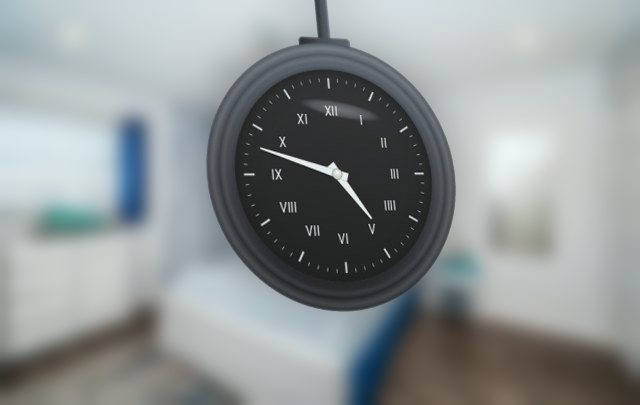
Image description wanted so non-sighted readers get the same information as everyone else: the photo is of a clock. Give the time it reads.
4:48
